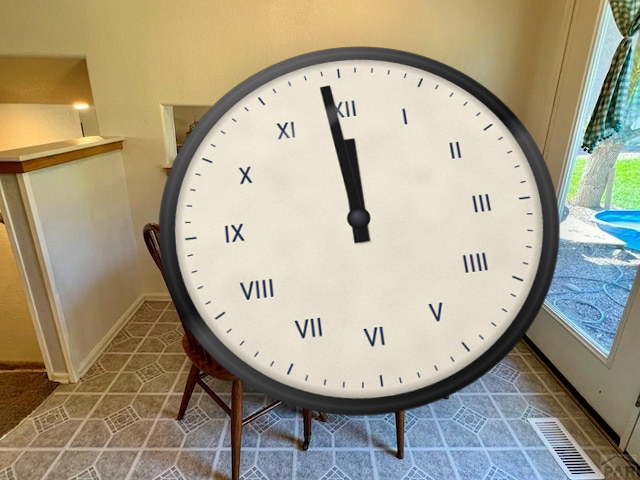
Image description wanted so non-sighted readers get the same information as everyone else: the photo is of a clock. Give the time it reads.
11:59
